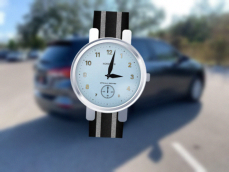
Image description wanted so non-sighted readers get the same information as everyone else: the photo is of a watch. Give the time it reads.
3:02
